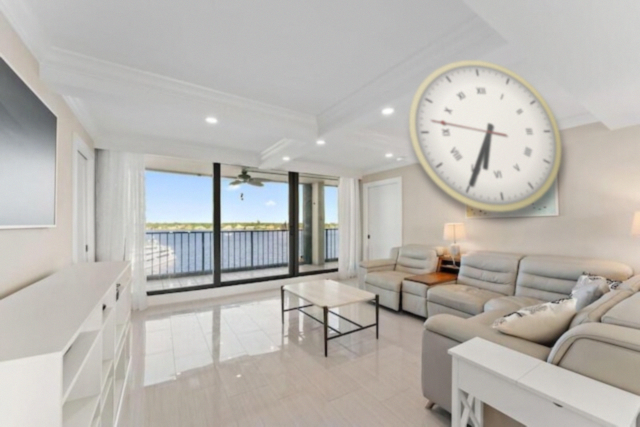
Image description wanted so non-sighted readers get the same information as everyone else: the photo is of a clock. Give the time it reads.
6:34:47
